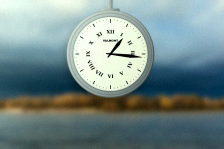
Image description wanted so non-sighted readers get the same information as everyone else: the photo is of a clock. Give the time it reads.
1:16
